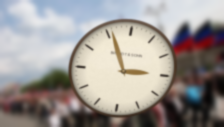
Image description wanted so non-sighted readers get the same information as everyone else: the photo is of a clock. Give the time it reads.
2:56
